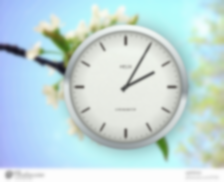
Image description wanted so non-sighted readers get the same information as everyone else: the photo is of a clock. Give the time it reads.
2:05
